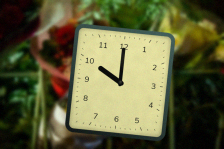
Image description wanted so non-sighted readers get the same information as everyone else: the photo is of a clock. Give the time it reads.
10:00
